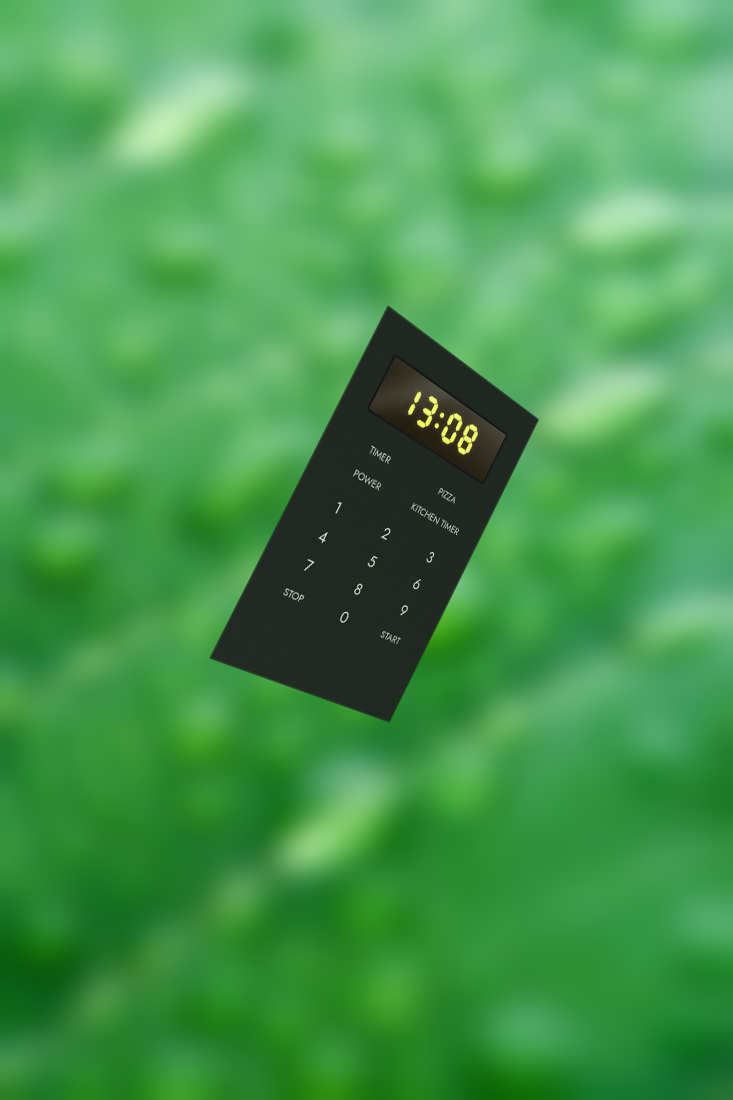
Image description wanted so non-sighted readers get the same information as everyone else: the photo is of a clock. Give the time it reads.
13:08
